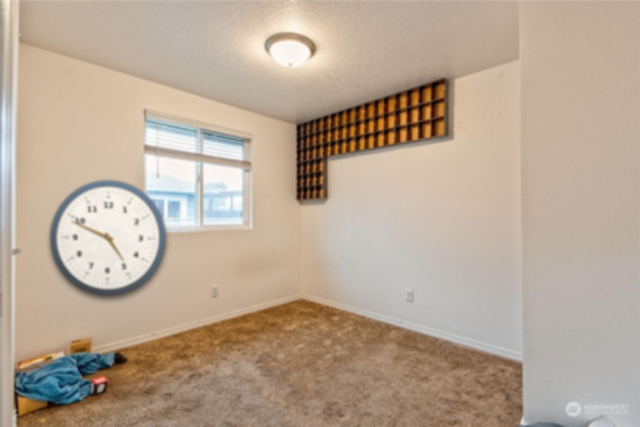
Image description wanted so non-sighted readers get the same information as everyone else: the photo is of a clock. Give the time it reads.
4:49
